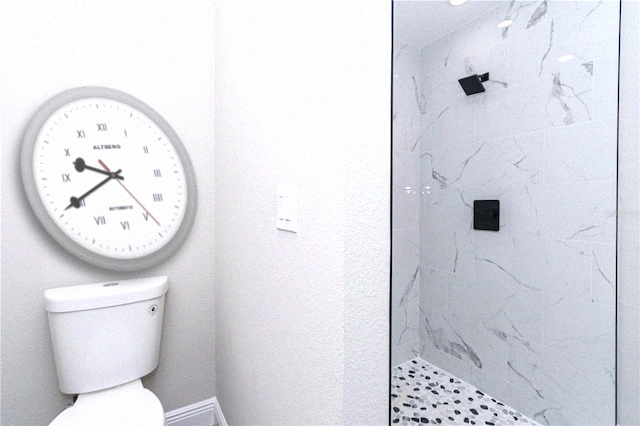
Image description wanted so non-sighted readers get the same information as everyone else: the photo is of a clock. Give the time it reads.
9:40:24
